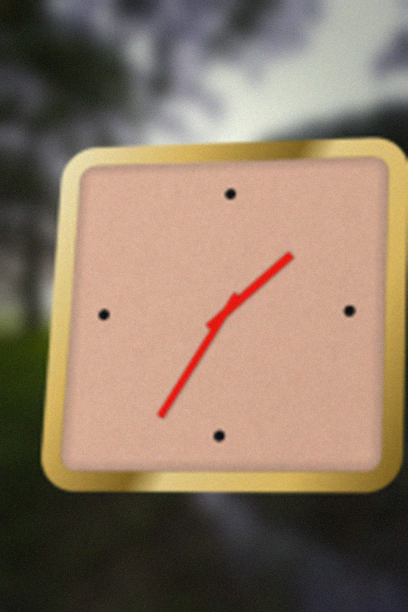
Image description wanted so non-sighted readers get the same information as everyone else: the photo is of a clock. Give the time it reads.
1:35
